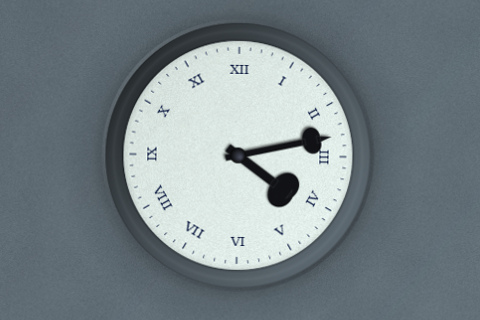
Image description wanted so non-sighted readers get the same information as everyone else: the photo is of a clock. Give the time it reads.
4:13
